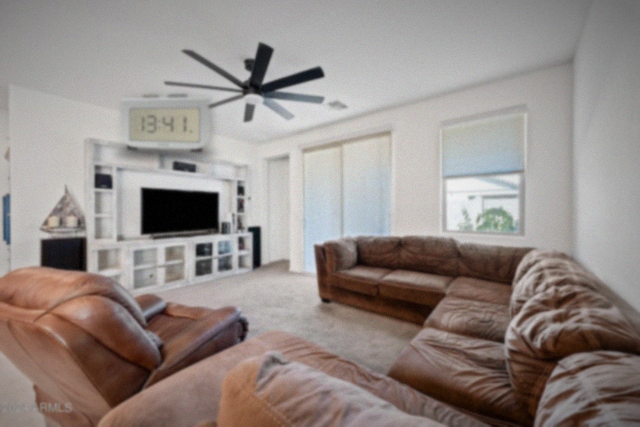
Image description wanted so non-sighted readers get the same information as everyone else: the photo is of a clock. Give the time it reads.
13:41
